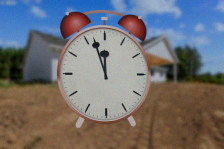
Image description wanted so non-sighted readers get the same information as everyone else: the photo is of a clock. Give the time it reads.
11:57
